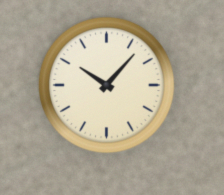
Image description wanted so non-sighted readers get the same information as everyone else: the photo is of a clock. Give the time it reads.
10:07
